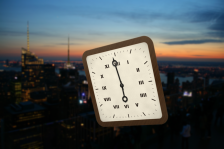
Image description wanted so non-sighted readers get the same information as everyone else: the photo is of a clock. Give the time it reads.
5:59
